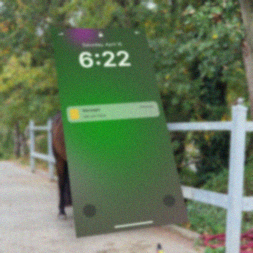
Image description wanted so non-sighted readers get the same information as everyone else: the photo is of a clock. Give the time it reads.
6:22
